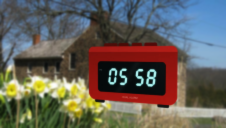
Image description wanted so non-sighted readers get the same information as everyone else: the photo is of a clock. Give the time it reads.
5:58
